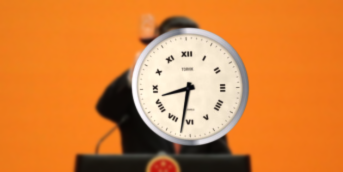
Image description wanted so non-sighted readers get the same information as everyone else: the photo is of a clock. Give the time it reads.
8:32
